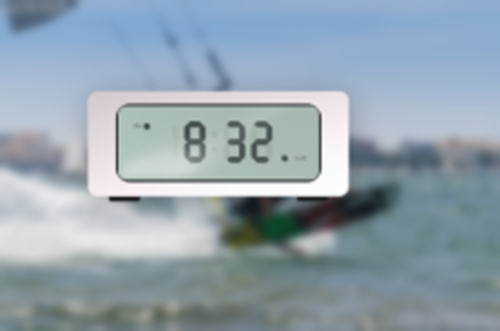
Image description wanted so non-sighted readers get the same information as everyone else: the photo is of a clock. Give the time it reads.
8:32
